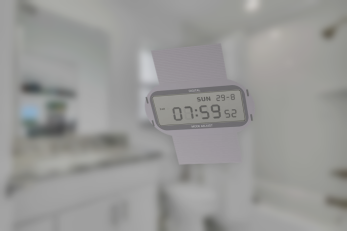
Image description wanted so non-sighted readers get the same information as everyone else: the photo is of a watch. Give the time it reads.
7:59:52
